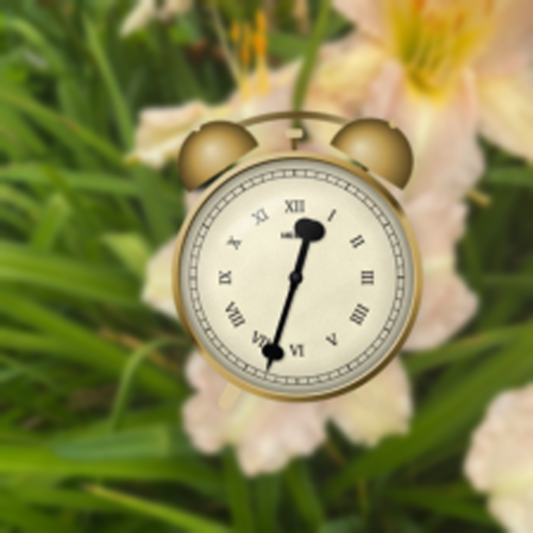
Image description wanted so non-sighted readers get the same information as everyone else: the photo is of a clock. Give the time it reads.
12:33
